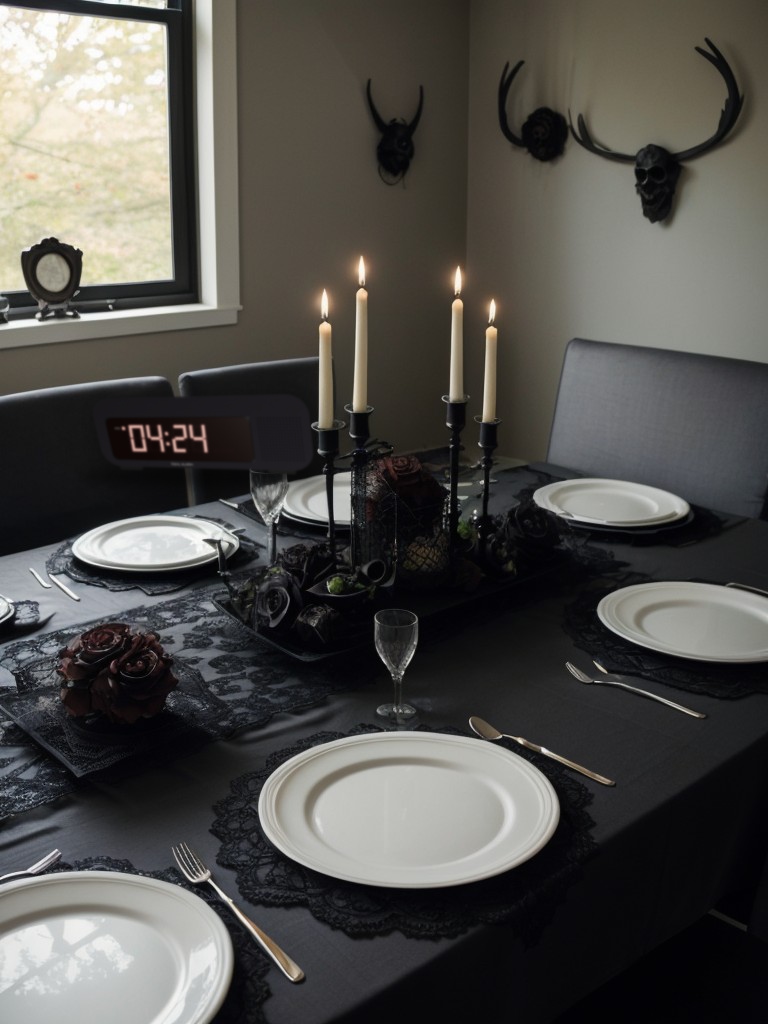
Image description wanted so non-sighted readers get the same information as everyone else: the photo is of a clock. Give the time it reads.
4:24
